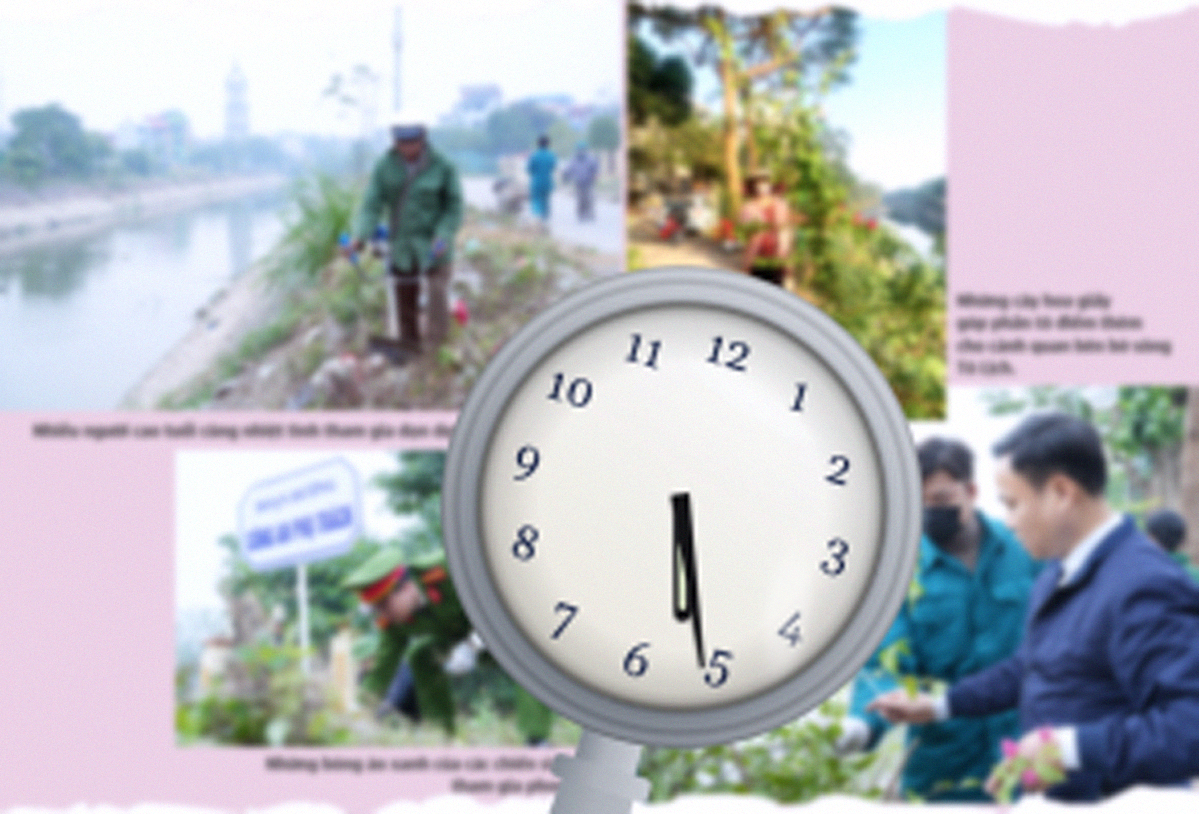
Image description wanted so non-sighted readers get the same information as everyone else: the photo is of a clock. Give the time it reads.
5:26
